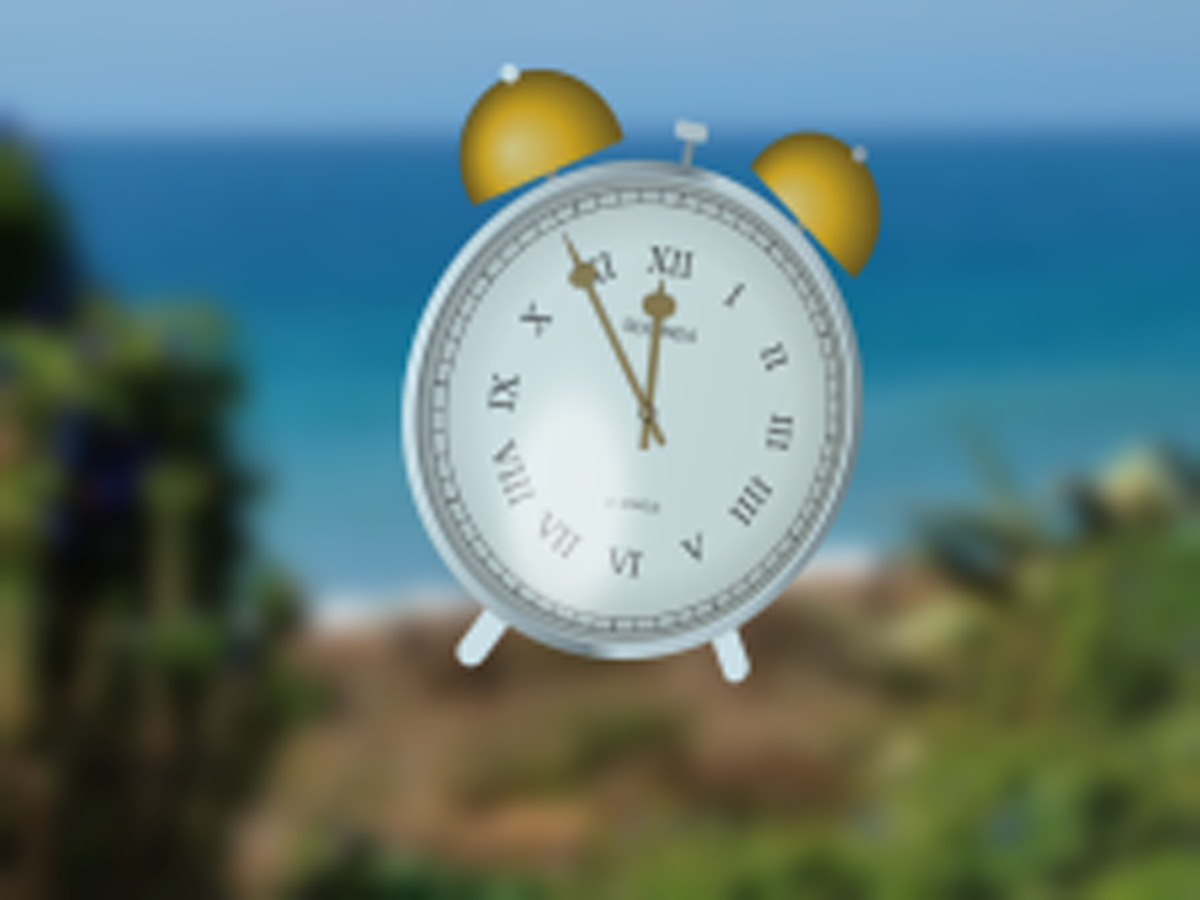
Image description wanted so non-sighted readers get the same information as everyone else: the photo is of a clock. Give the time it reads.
11:54
